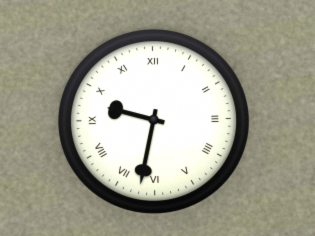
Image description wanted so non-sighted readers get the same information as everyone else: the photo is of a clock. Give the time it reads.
9:32
